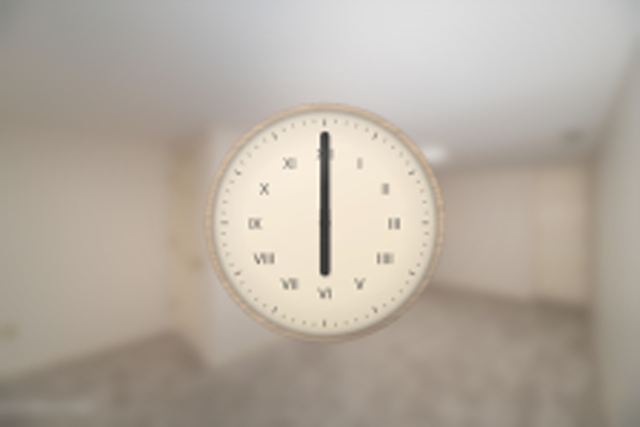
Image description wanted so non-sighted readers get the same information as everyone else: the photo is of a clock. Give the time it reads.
6:00
